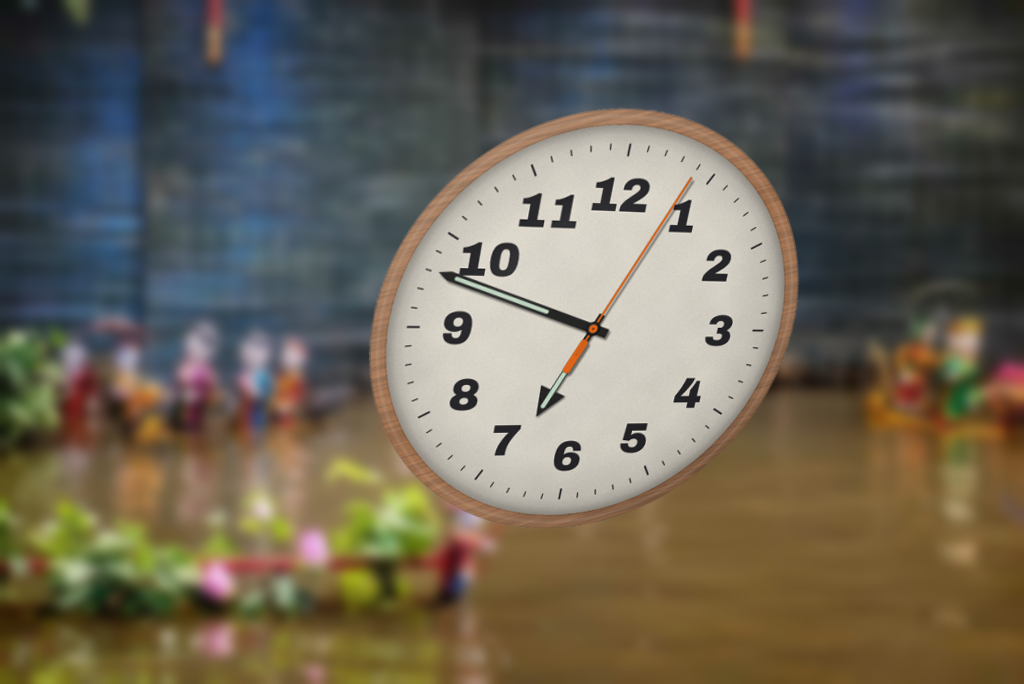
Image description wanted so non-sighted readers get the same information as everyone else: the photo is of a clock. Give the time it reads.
6:48:04
